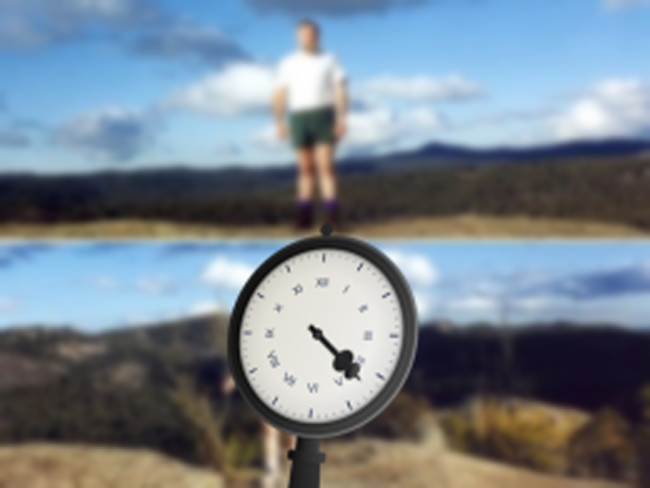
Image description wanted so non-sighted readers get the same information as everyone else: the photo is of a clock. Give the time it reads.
4:22
